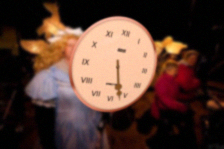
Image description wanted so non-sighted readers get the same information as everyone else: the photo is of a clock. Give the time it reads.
5:27
